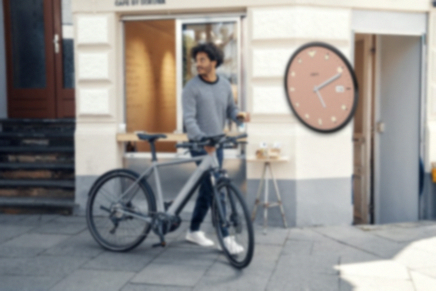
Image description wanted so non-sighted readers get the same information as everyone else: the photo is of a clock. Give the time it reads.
5:11
